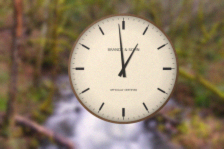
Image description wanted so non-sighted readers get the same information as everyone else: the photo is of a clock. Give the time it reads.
12:59
